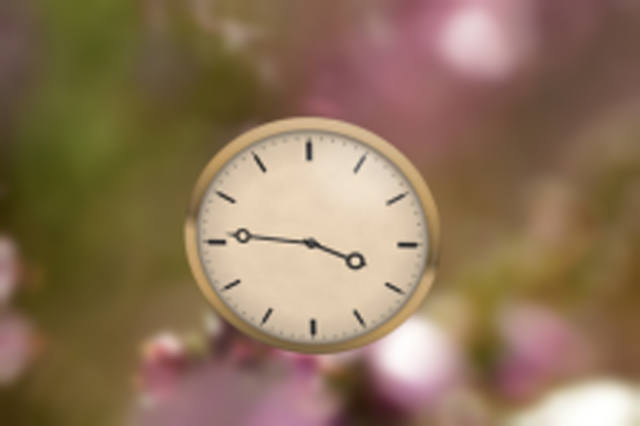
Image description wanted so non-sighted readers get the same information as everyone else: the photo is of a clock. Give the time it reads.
3:46
